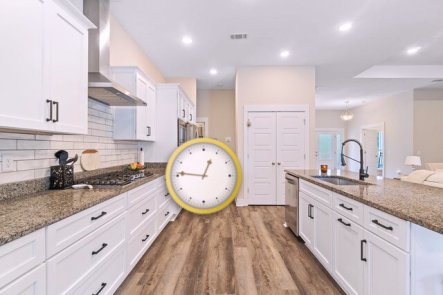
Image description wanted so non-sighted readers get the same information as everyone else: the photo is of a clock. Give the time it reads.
12:46
